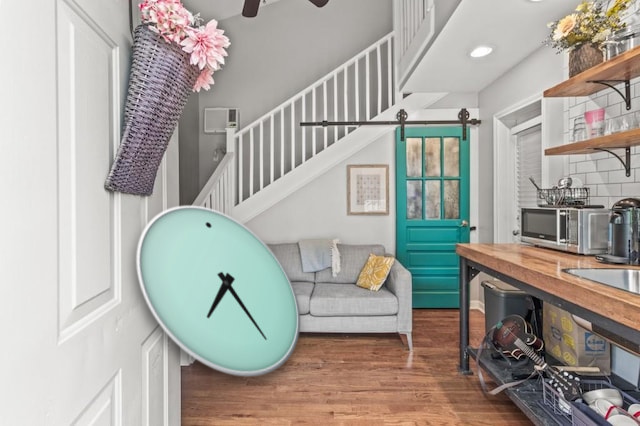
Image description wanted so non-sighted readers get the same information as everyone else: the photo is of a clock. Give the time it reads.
7:26
